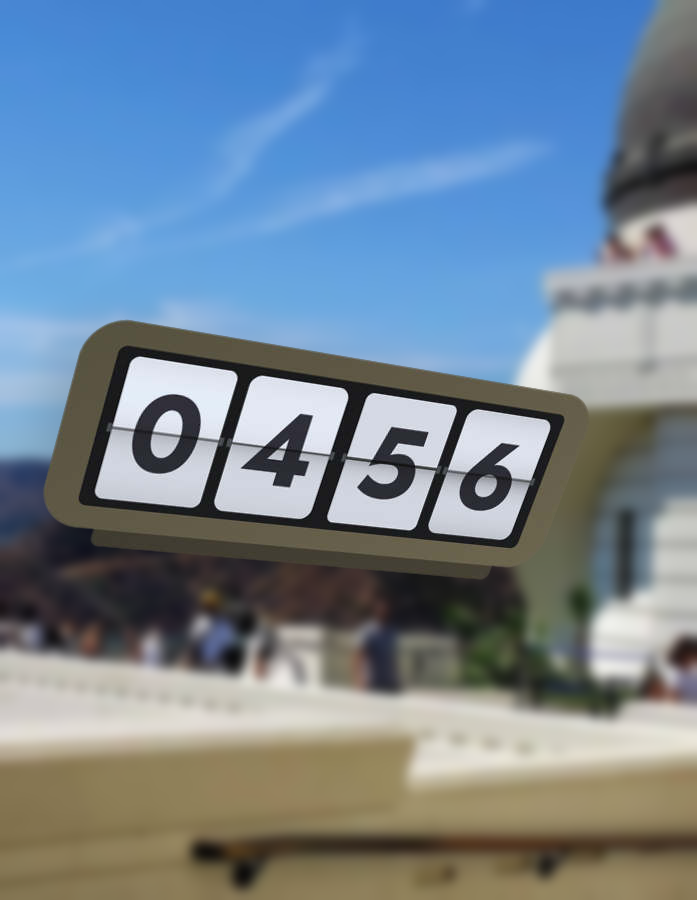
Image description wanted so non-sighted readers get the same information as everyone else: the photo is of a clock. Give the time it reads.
4:56
